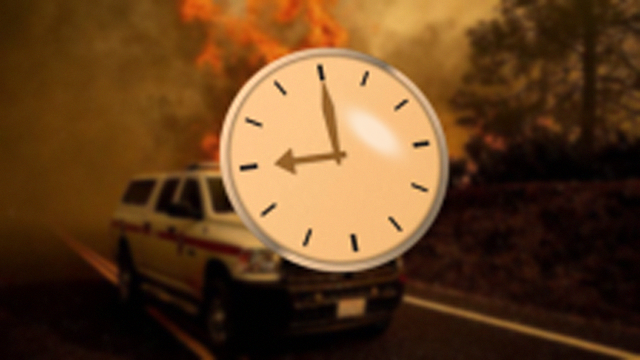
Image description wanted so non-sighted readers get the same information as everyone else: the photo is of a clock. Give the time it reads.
9:00
